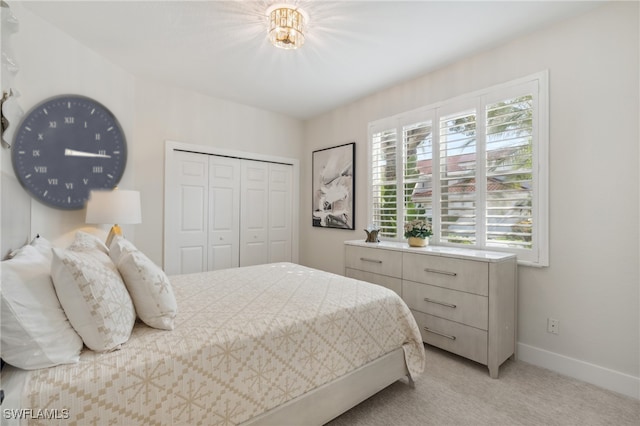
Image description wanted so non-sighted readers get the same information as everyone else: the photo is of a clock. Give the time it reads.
3:16
